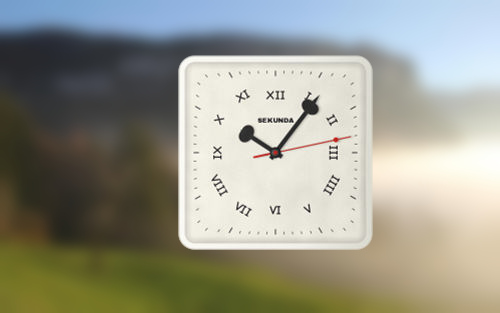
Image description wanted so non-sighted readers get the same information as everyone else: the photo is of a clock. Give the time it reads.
10:06:13
